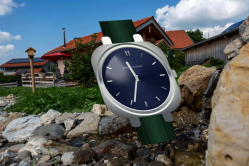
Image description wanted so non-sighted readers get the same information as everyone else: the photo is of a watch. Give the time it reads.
11:34
